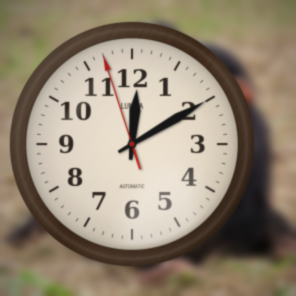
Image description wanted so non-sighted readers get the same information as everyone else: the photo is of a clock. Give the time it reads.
12:09:57
